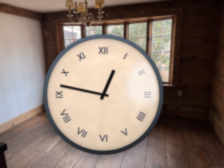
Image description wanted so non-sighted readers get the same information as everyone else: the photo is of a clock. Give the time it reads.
12:47
